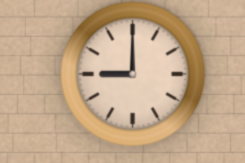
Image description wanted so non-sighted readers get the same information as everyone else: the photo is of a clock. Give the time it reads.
9:00
